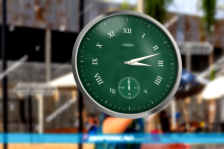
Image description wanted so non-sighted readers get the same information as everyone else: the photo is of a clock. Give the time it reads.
3:12
